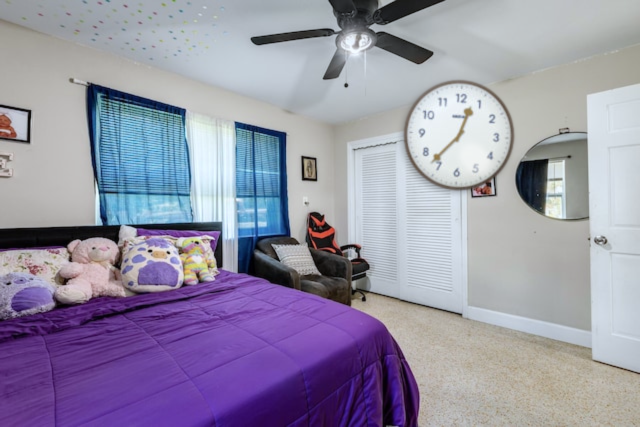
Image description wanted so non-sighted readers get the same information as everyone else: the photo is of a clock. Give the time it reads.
12:37
